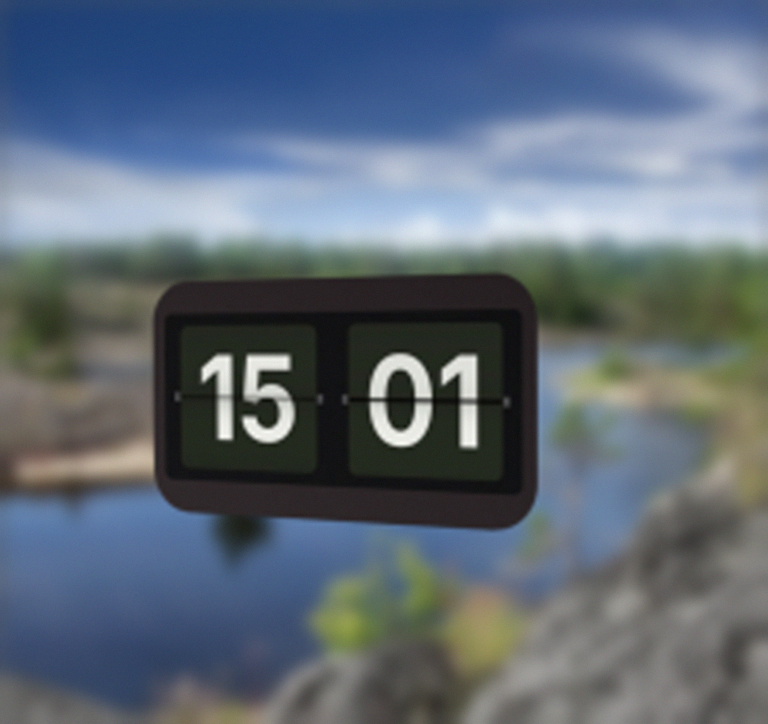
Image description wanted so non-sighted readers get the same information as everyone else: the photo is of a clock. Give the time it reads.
15:01
